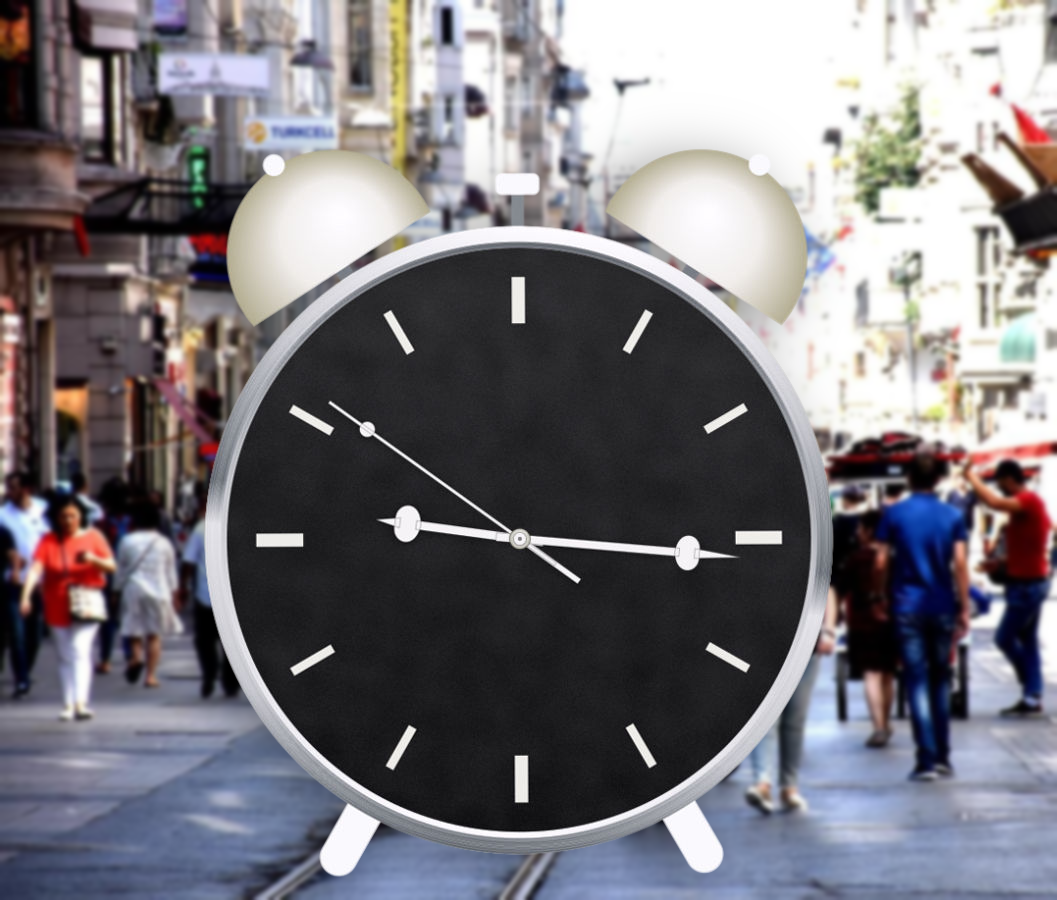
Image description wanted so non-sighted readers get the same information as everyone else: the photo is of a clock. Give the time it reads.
9:15:51
